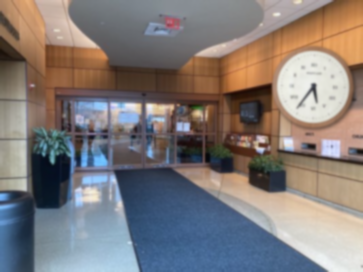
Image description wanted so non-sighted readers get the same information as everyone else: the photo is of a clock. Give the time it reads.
5:36
